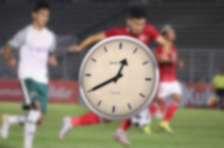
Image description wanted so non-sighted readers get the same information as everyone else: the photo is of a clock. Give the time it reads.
12:40
